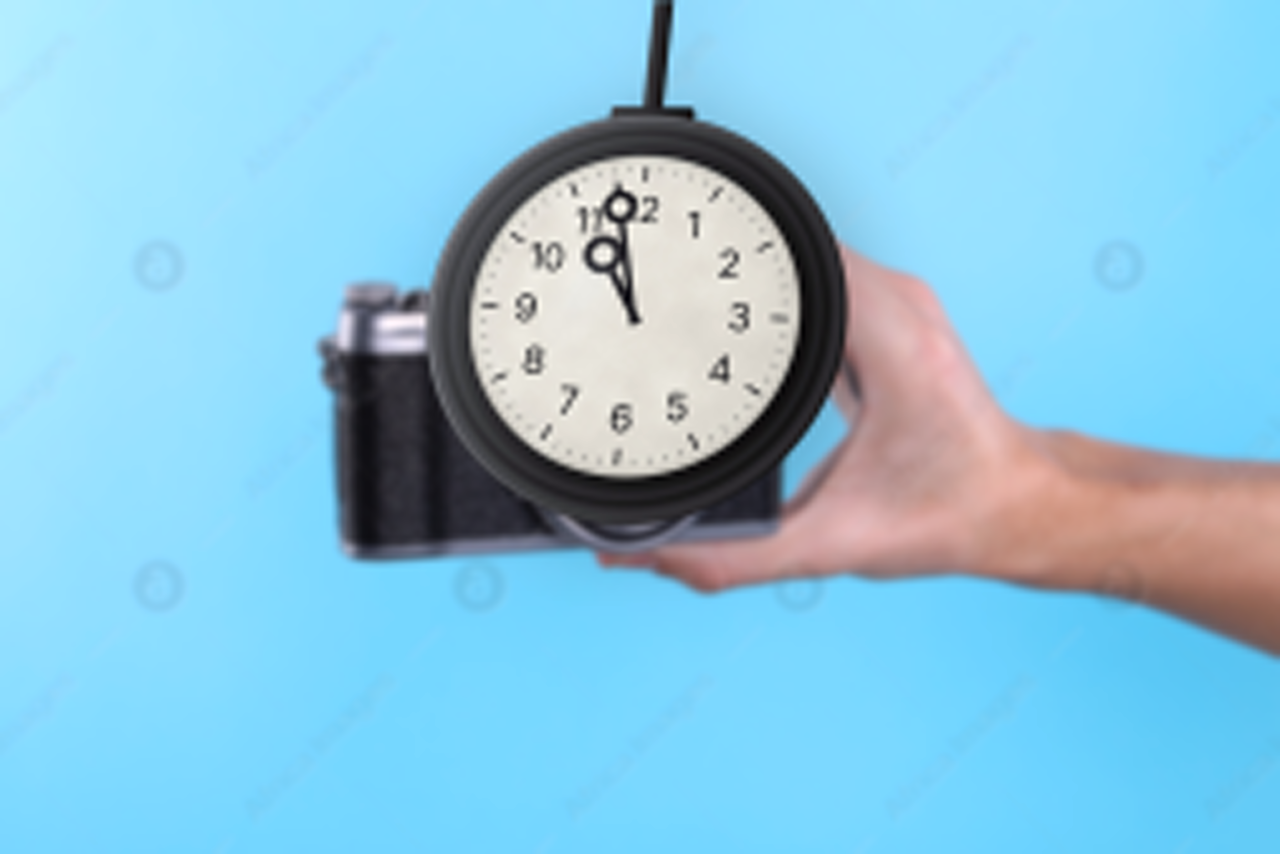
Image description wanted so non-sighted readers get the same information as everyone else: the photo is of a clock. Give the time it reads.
10:58
